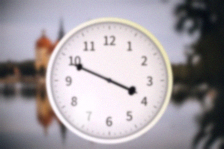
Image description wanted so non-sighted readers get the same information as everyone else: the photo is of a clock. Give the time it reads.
3:49
